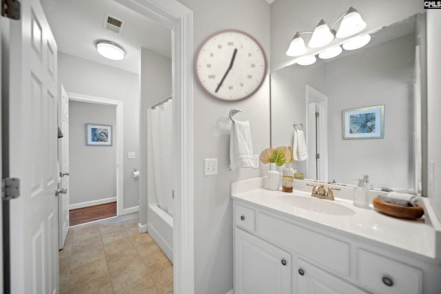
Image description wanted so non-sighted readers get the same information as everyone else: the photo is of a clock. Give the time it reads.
12:35
